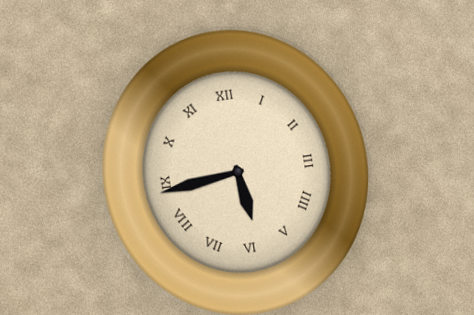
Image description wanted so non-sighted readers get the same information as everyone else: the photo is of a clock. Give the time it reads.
5:44
